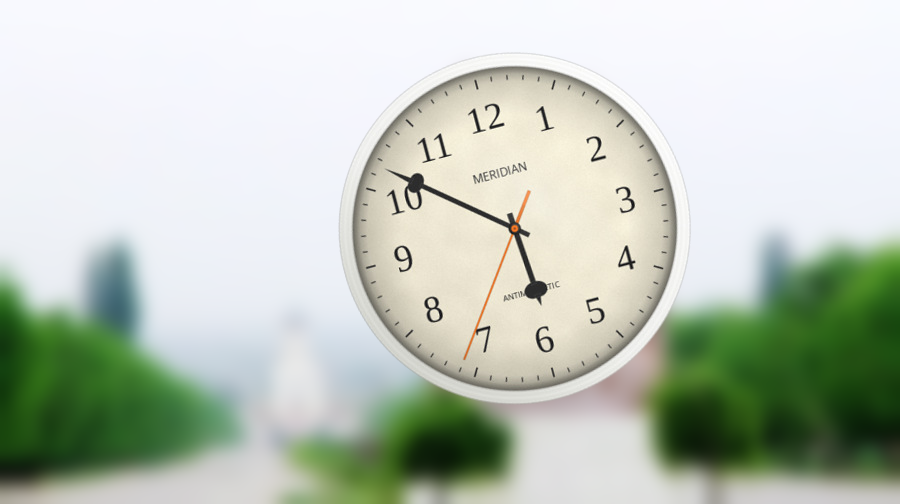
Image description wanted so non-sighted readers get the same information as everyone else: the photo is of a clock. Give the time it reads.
5:51:36
